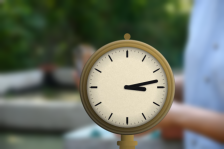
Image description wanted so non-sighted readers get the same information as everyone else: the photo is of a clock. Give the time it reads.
3:13
